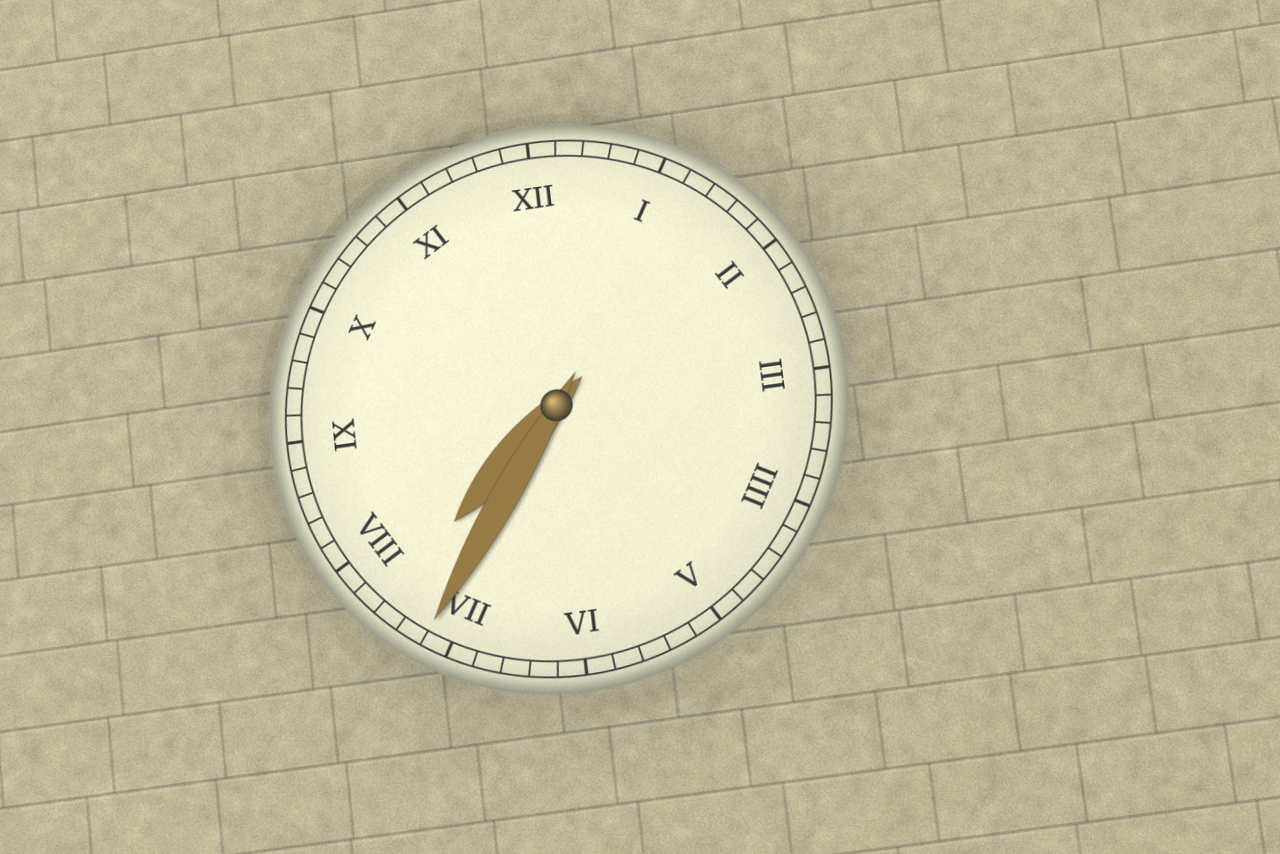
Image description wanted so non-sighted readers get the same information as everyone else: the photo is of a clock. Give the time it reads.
7:36
